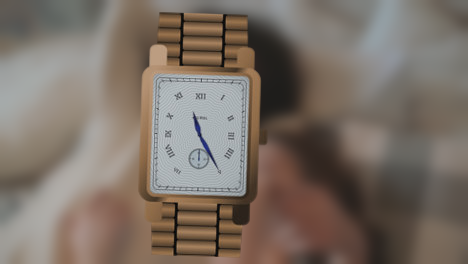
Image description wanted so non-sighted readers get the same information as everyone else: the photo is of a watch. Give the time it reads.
11:25
